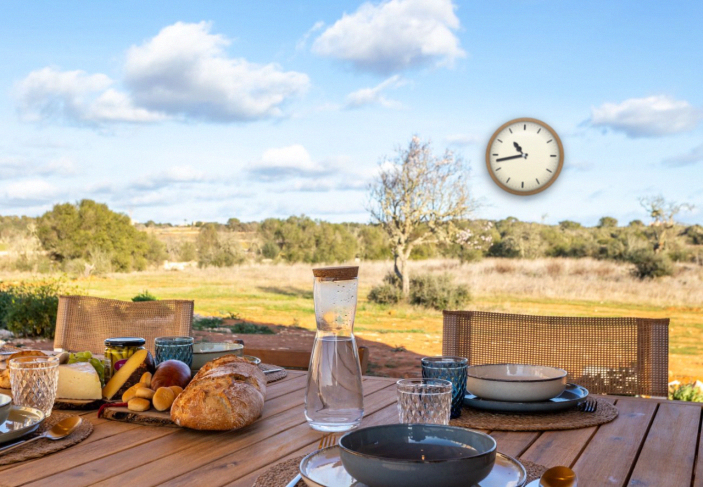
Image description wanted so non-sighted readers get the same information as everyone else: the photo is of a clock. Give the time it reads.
10:43
